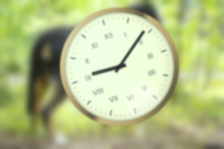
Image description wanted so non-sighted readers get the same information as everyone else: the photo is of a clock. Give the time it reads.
9:09
